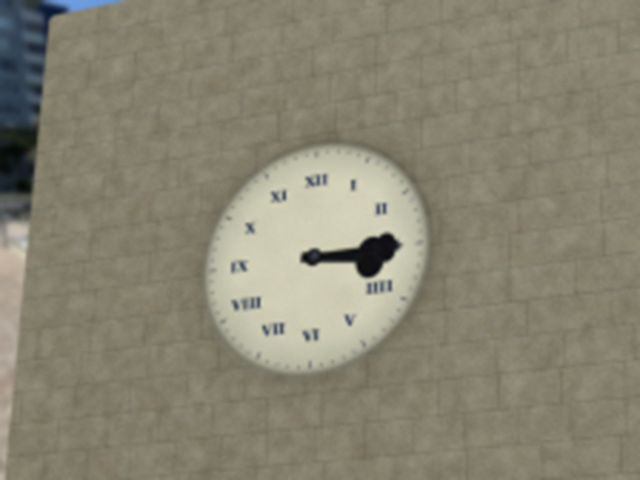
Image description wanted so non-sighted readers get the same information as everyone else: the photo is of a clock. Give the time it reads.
3:15
